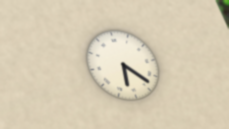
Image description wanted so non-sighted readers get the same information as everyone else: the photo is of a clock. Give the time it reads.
6:23
